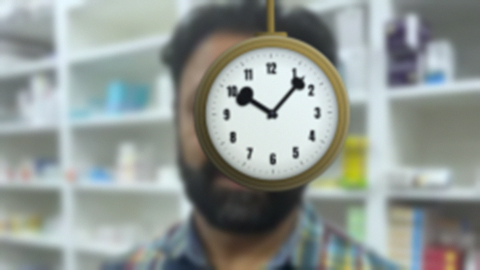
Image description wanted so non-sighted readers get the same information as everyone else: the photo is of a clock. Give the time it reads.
10:07
